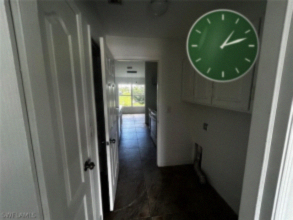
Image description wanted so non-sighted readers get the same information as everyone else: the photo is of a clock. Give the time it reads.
1:12
